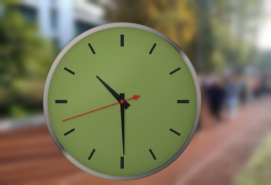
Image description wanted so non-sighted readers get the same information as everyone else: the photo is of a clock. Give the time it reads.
10:29:42
